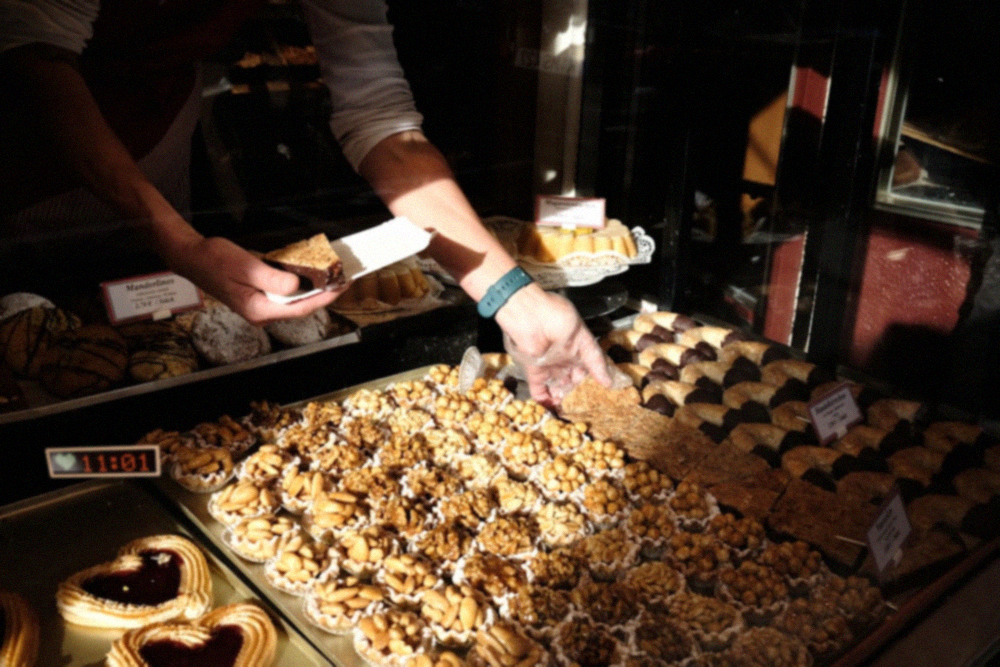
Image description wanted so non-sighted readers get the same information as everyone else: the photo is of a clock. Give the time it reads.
11:01
